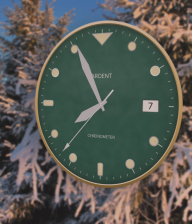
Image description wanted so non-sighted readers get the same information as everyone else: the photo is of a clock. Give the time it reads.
7:55:37
